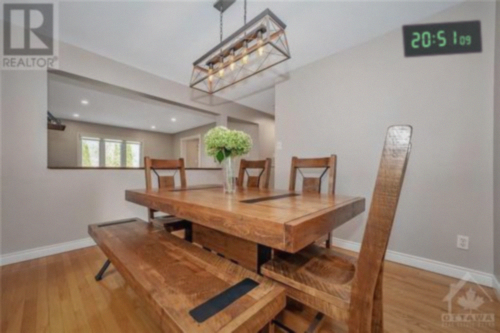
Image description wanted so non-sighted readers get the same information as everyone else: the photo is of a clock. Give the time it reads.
20:51
